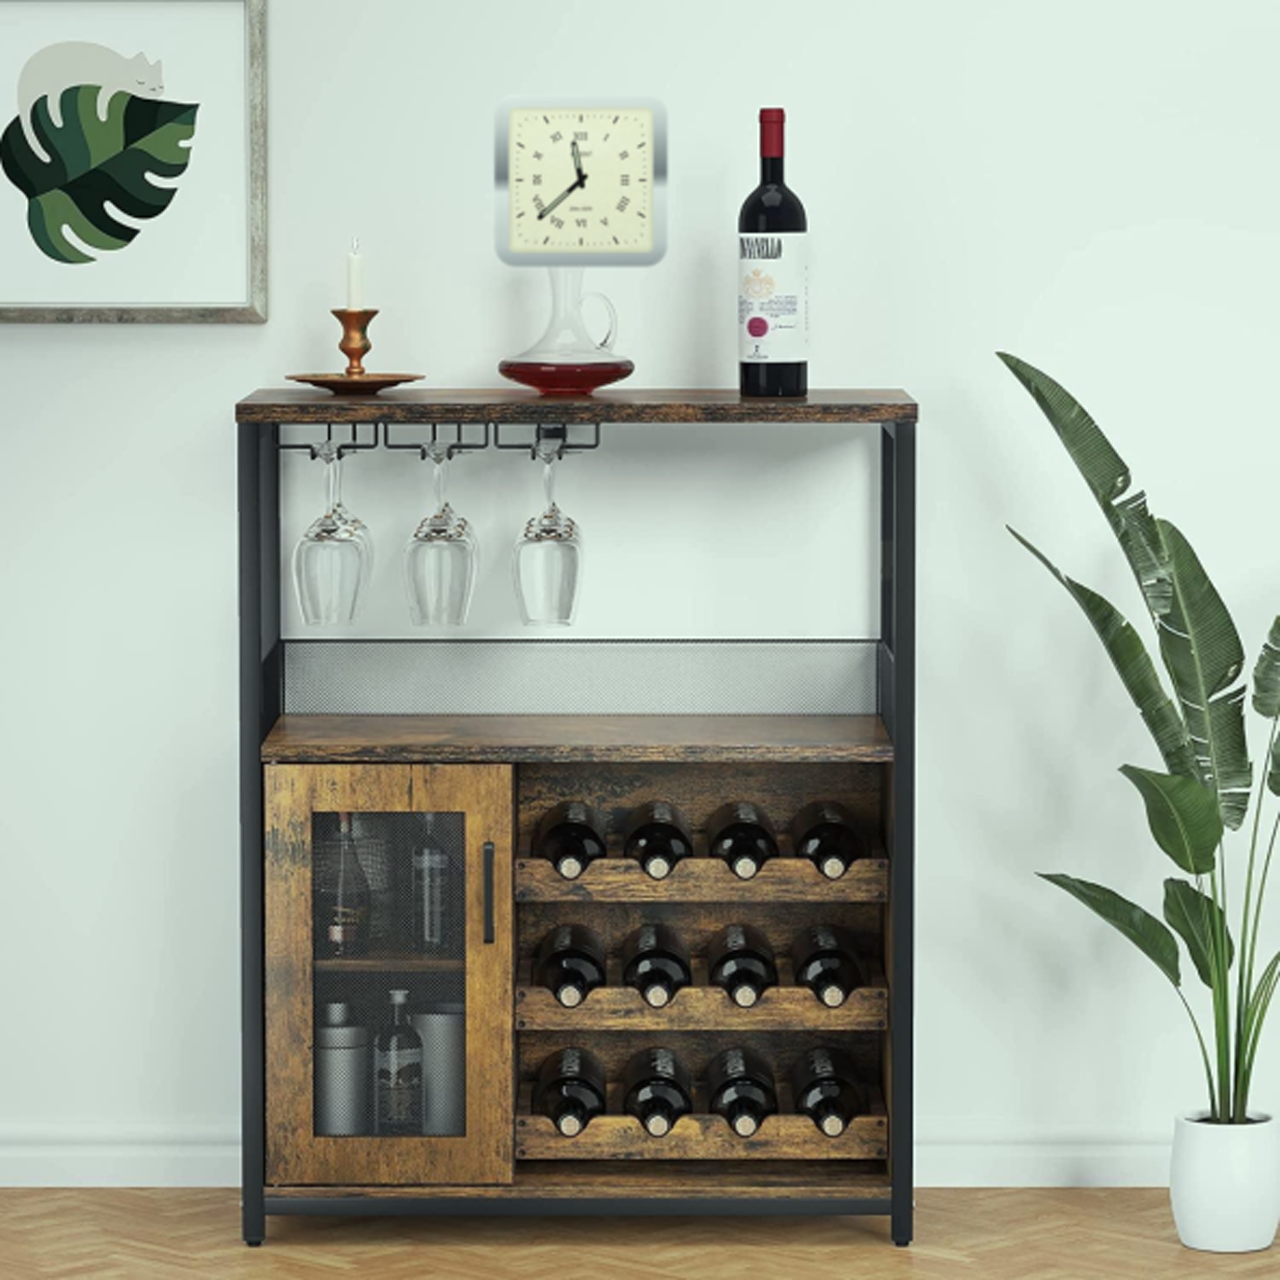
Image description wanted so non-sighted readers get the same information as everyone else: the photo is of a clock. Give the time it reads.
11:38
